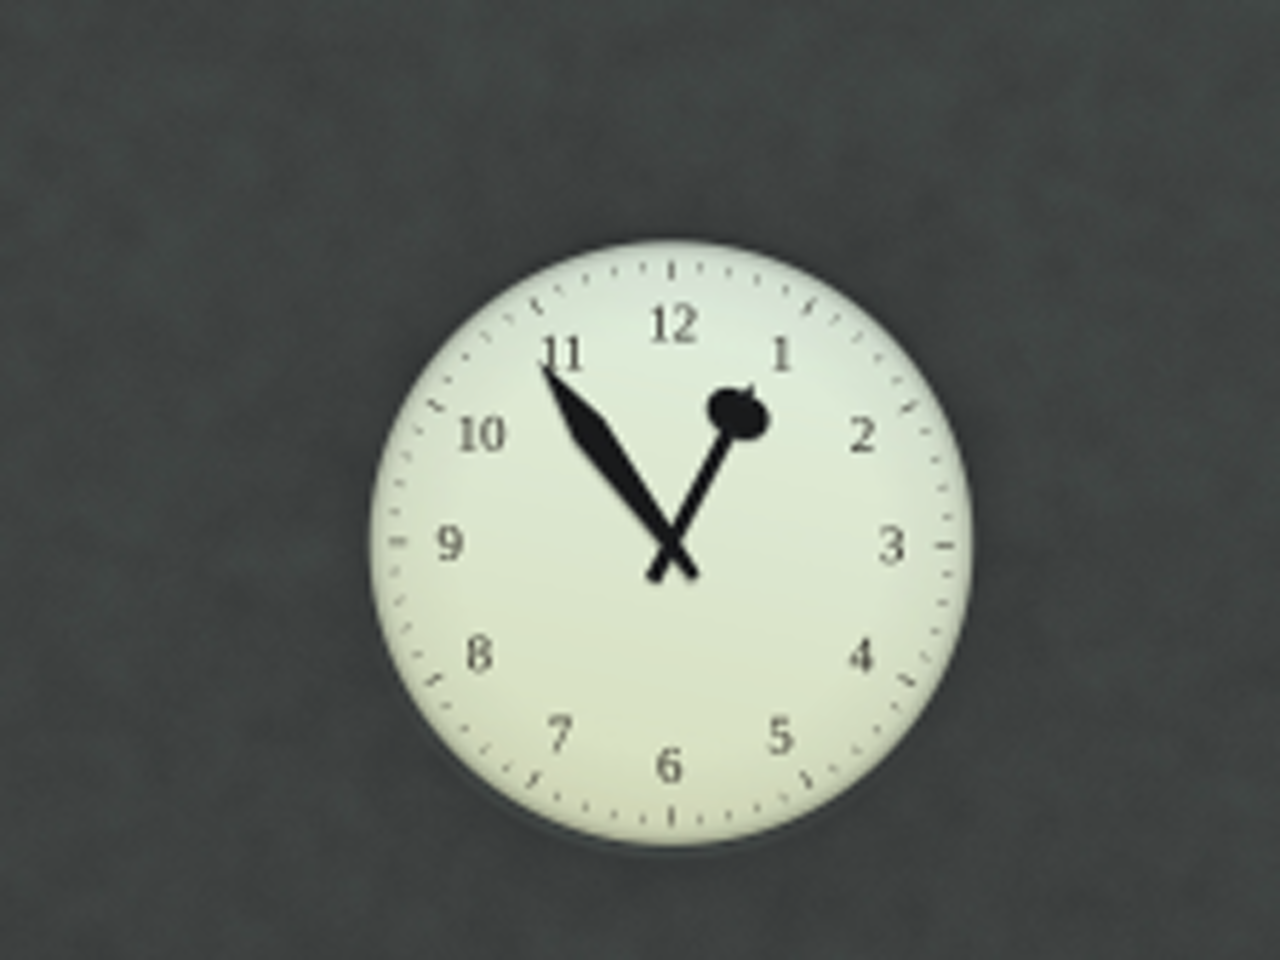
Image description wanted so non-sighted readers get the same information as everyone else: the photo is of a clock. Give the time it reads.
12:54
